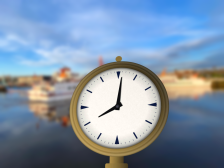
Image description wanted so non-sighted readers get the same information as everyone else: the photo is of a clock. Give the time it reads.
8:01
